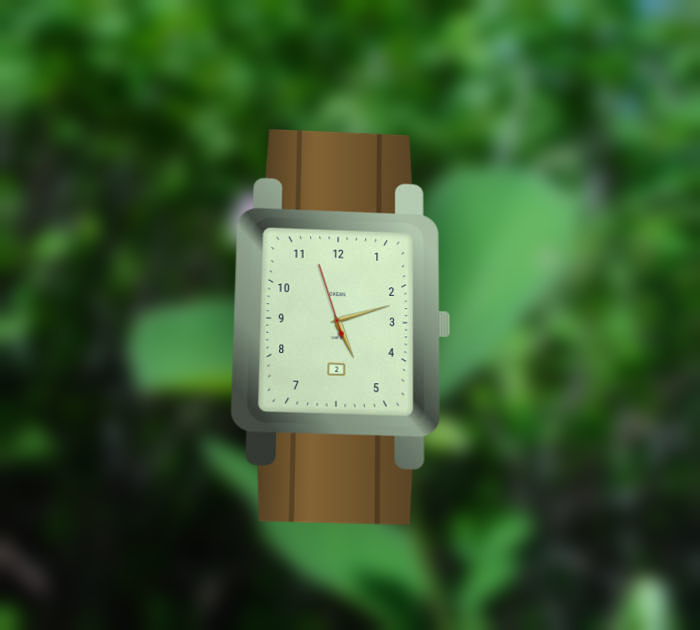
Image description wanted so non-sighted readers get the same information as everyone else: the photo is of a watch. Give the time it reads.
5:11:57
